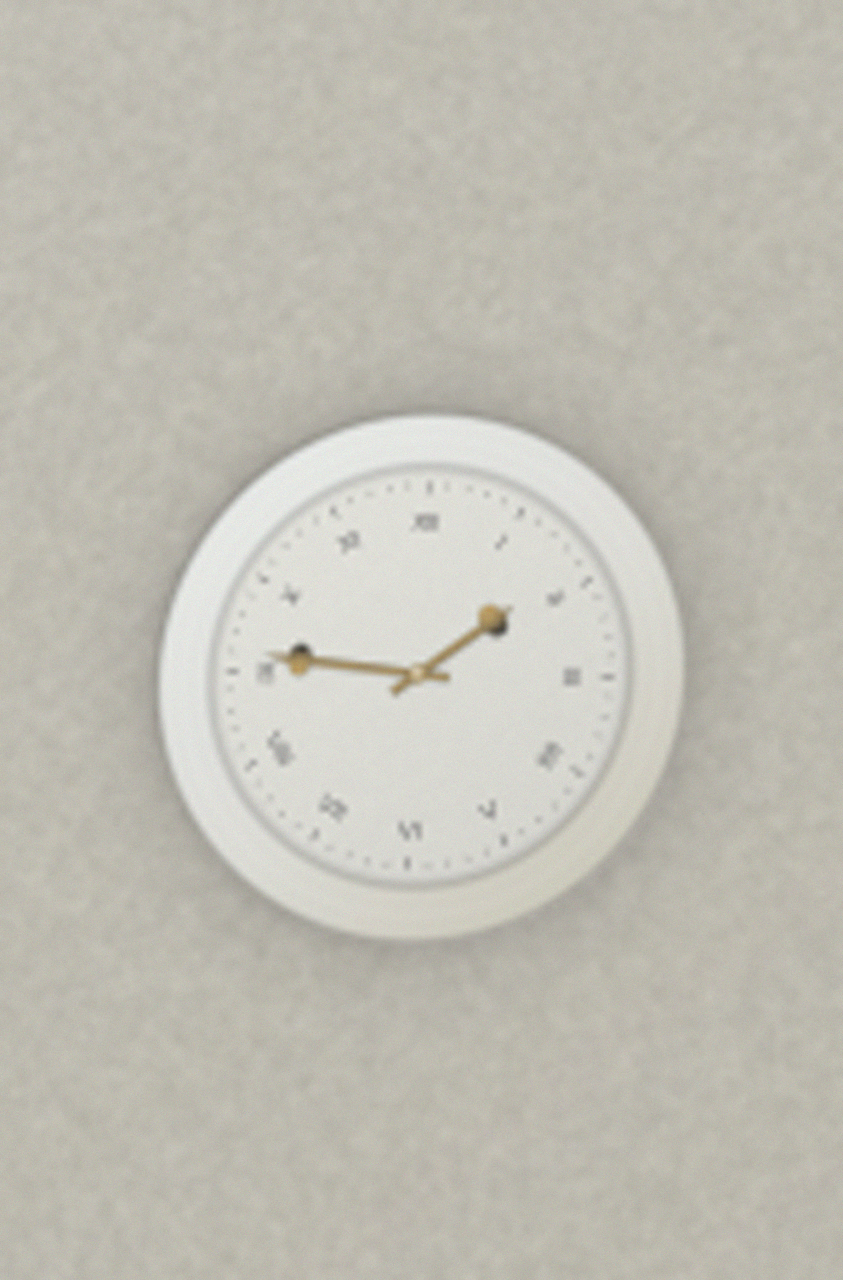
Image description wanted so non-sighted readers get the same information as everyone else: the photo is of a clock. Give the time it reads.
1:46
